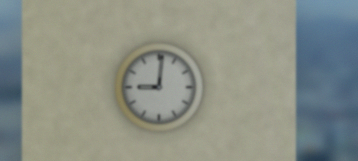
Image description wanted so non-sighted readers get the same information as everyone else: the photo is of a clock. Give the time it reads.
9:01
